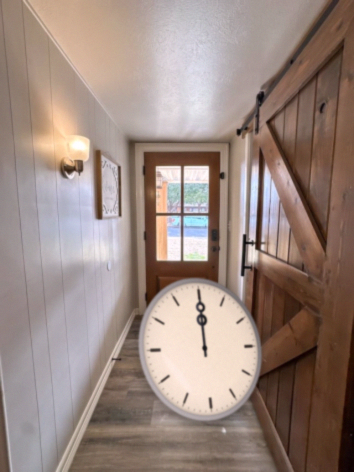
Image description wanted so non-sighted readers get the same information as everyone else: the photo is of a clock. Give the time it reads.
12:00
